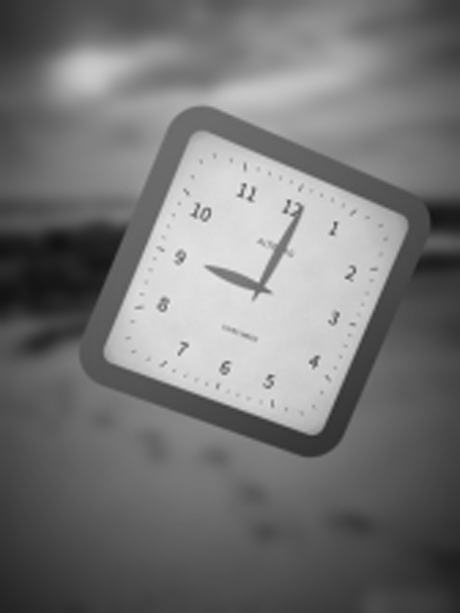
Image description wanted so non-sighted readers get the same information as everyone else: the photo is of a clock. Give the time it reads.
9:01
